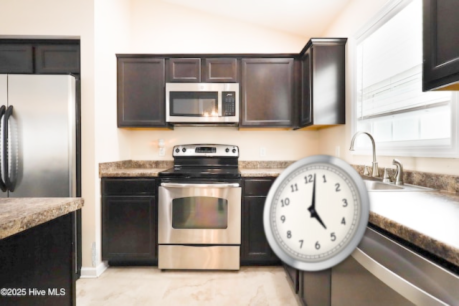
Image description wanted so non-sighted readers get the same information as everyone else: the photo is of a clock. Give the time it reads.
5:02
